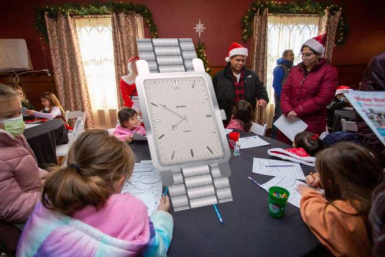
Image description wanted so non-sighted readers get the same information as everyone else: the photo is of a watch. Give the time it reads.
7:51
